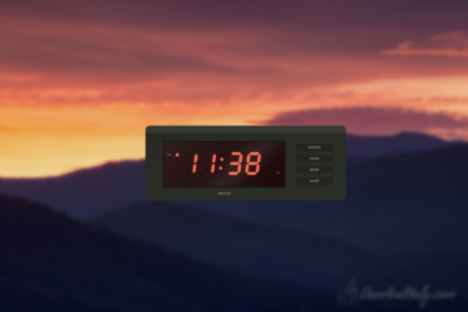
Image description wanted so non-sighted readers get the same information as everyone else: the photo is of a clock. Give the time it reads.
11:38
